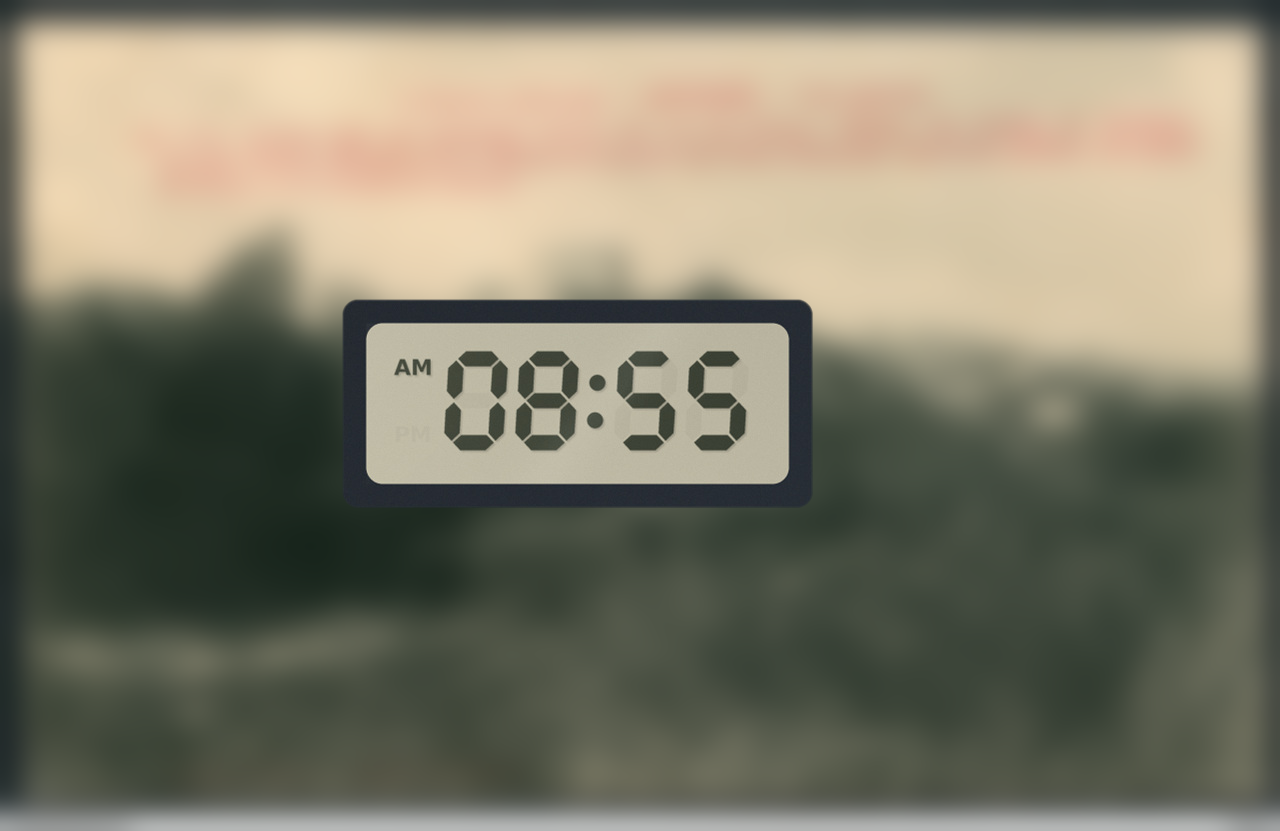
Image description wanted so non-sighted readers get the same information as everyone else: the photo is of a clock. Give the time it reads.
8:55
